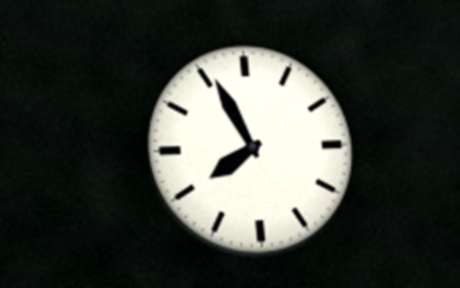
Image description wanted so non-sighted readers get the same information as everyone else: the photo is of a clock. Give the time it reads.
7:56
